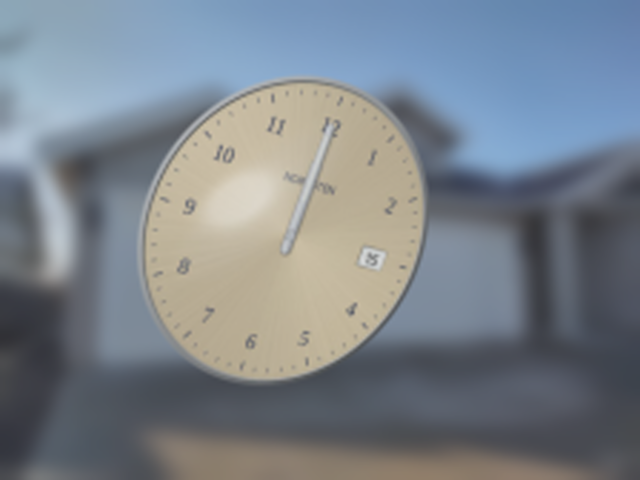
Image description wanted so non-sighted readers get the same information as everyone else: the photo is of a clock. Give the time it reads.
12:00
